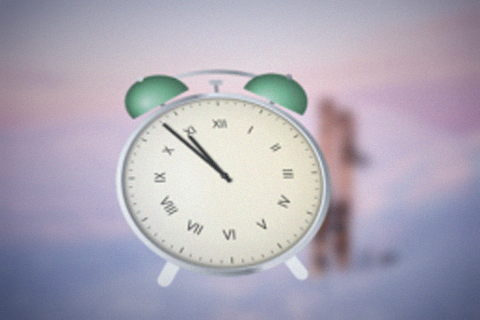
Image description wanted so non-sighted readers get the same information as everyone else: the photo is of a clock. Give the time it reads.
10:53
